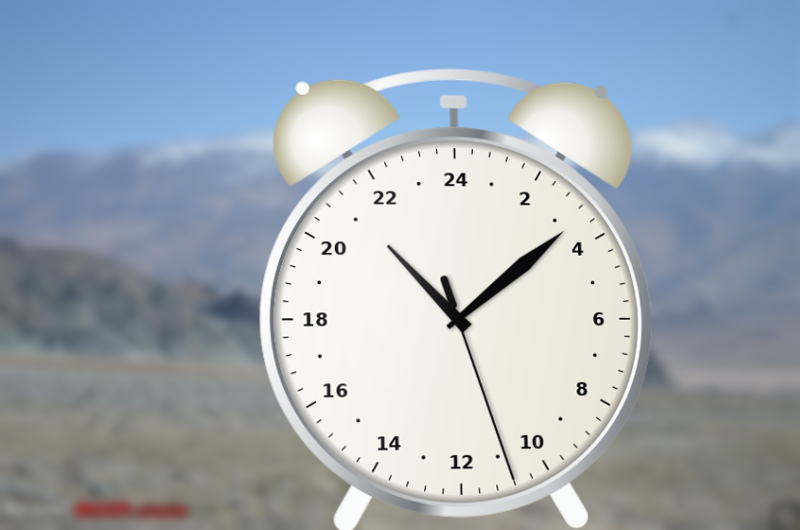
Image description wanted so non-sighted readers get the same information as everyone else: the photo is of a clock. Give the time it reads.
21:08:27
